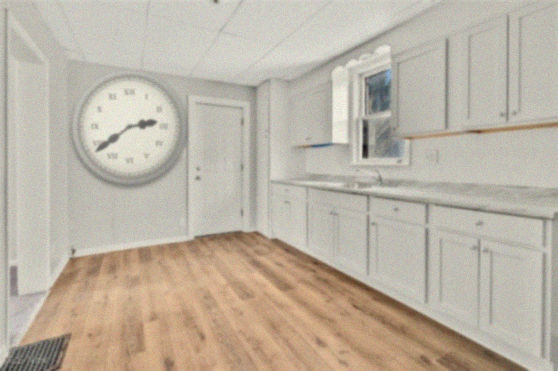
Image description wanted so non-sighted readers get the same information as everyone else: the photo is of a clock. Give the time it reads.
2:39
